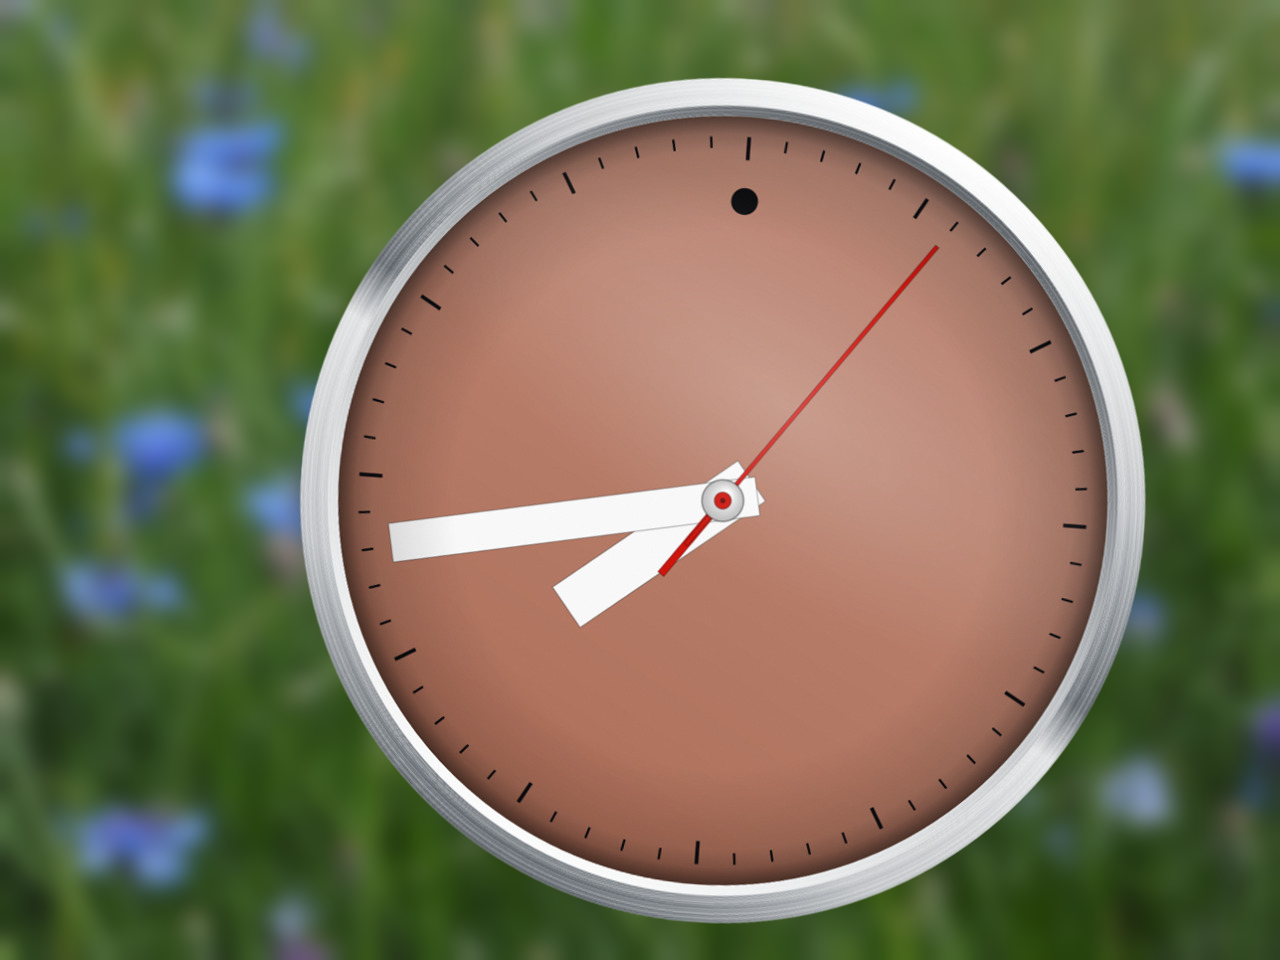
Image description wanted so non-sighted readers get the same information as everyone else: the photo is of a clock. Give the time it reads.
7:43:06
